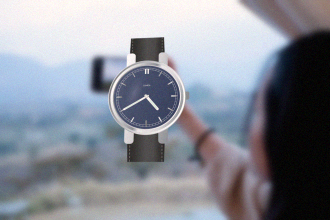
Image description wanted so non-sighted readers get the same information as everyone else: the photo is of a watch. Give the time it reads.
4:40
